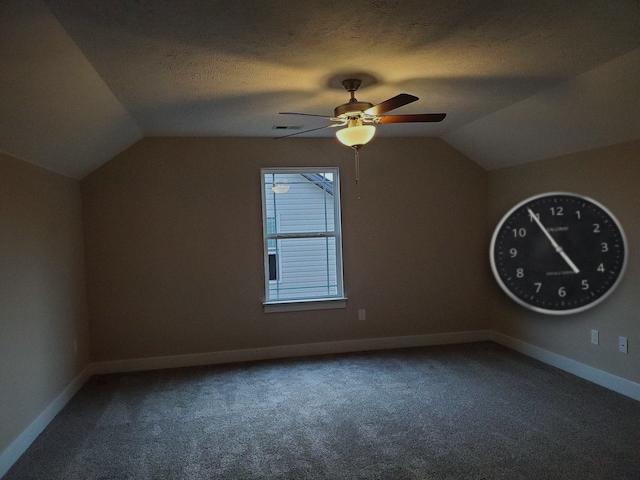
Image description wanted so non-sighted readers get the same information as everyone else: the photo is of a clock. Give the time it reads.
4:55
